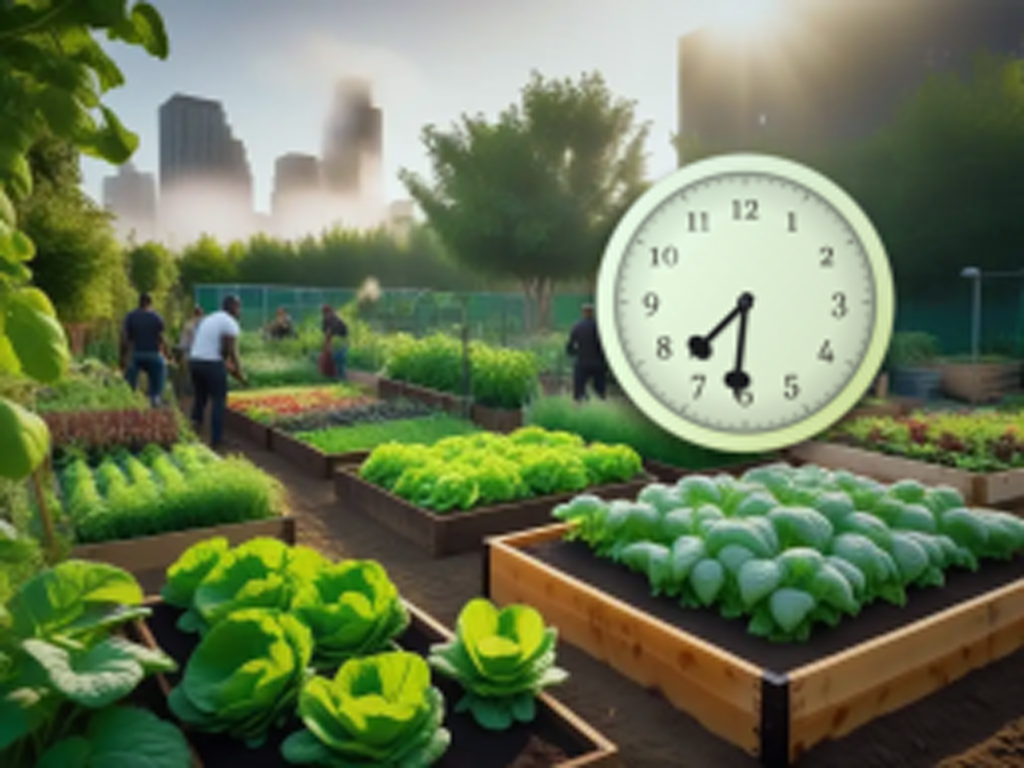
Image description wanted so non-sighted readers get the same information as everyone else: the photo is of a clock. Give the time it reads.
7:31
